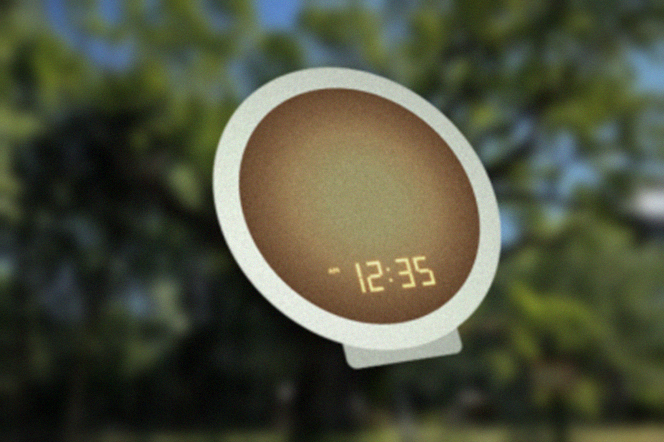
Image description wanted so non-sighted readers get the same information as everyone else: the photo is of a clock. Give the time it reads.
12:35
